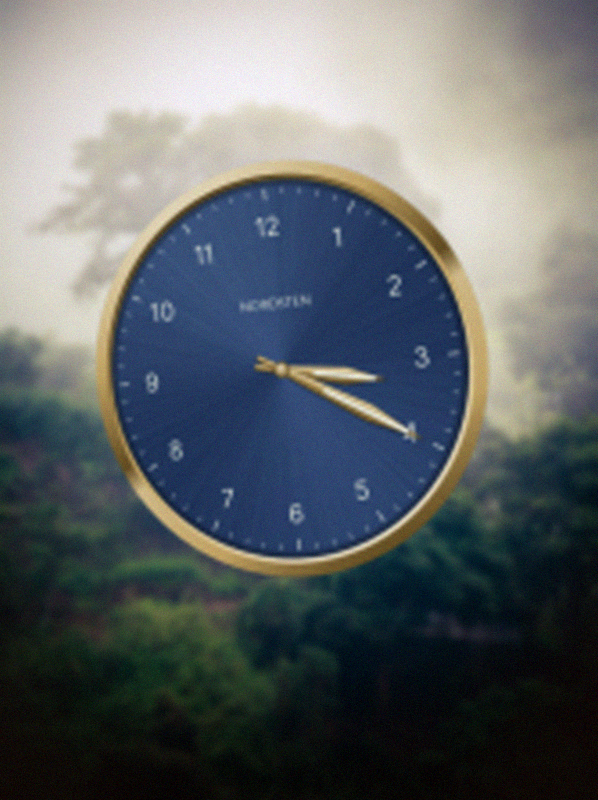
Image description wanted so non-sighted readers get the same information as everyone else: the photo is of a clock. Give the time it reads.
3:20
